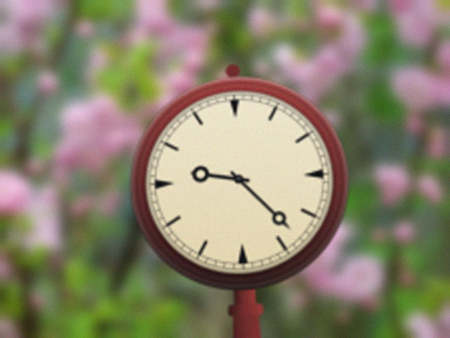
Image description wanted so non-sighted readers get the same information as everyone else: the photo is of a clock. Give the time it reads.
9:23
